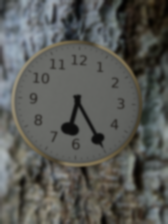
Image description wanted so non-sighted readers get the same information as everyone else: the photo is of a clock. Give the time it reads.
6:25
